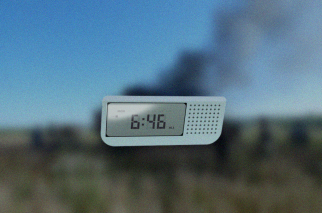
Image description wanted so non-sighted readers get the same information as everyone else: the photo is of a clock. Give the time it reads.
6:46
